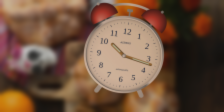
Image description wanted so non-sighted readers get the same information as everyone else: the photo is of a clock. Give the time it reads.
10:17
